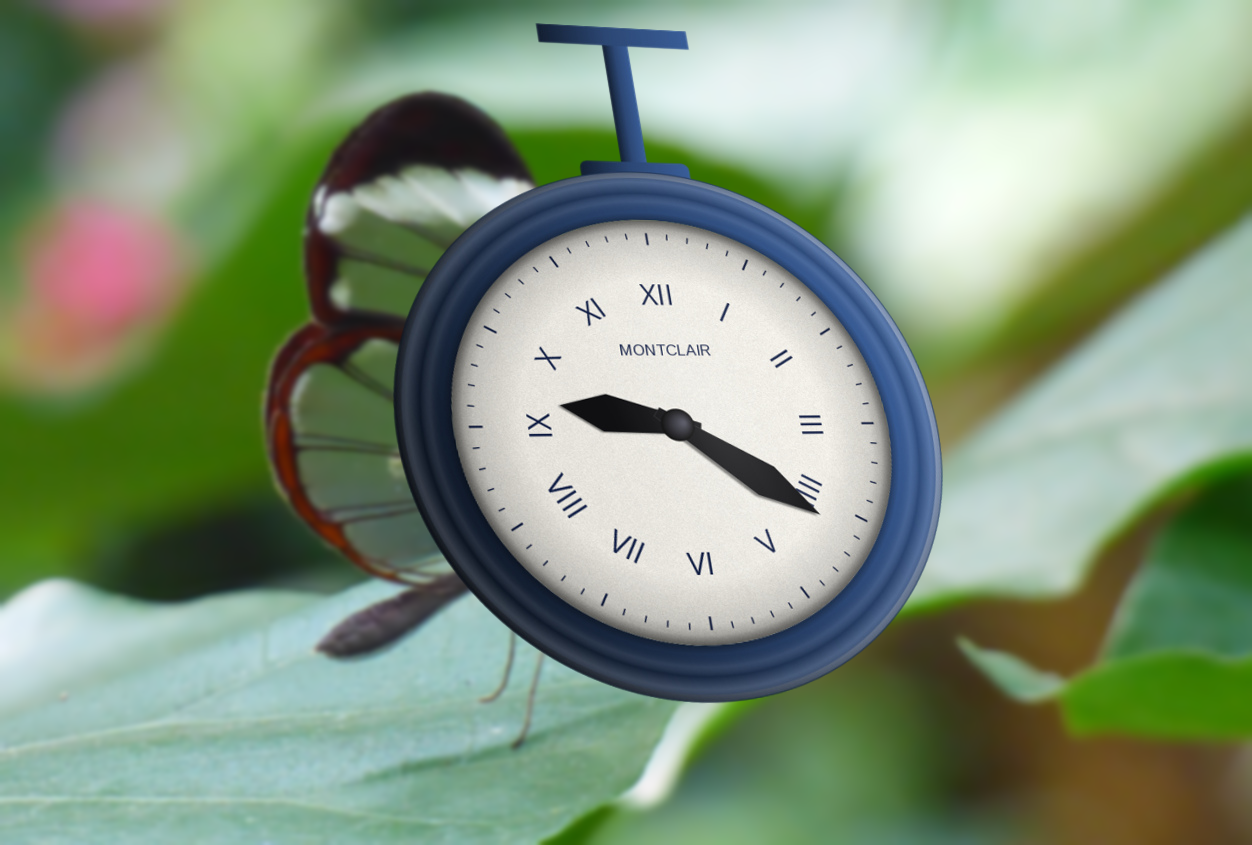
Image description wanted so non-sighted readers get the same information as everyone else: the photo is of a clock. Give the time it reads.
9:21
